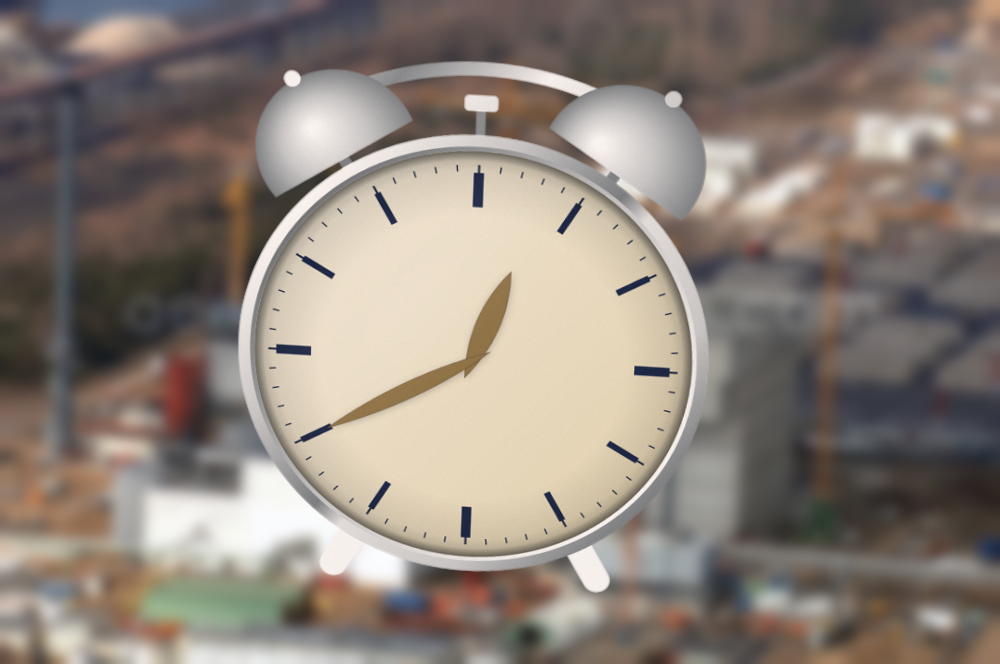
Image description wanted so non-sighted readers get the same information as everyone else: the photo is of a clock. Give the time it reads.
12:40
